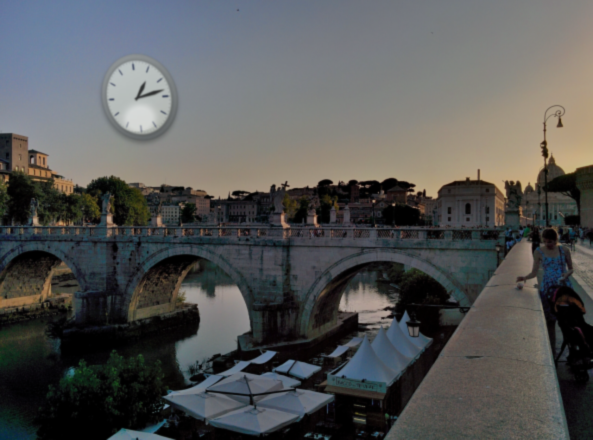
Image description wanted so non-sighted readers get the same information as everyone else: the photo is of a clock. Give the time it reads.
1:13
